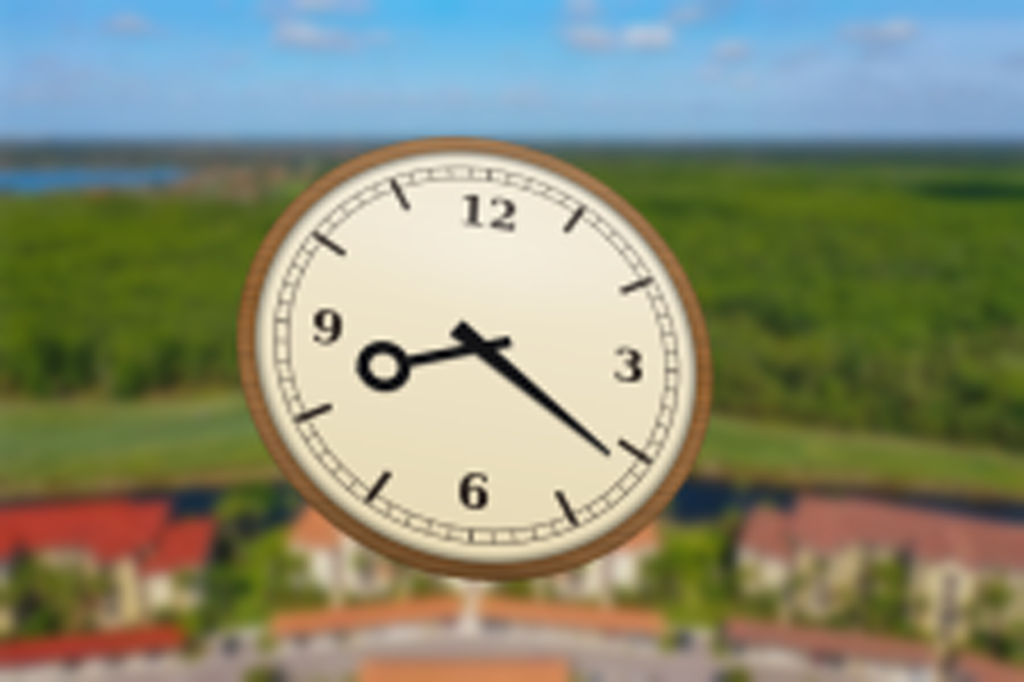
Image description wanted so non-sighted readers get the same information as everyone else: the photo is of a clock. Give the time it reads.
8:21
